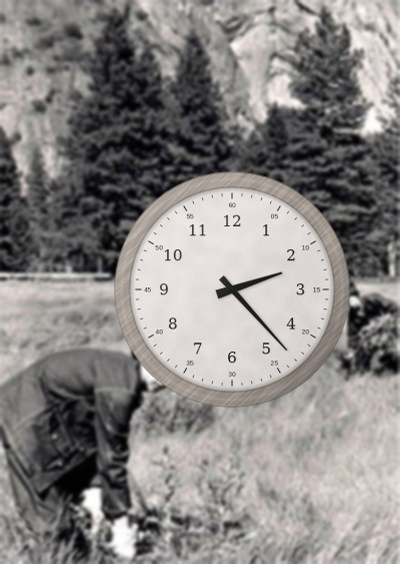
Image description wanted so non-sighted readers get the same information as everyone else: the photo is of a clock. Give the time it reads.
2:23
